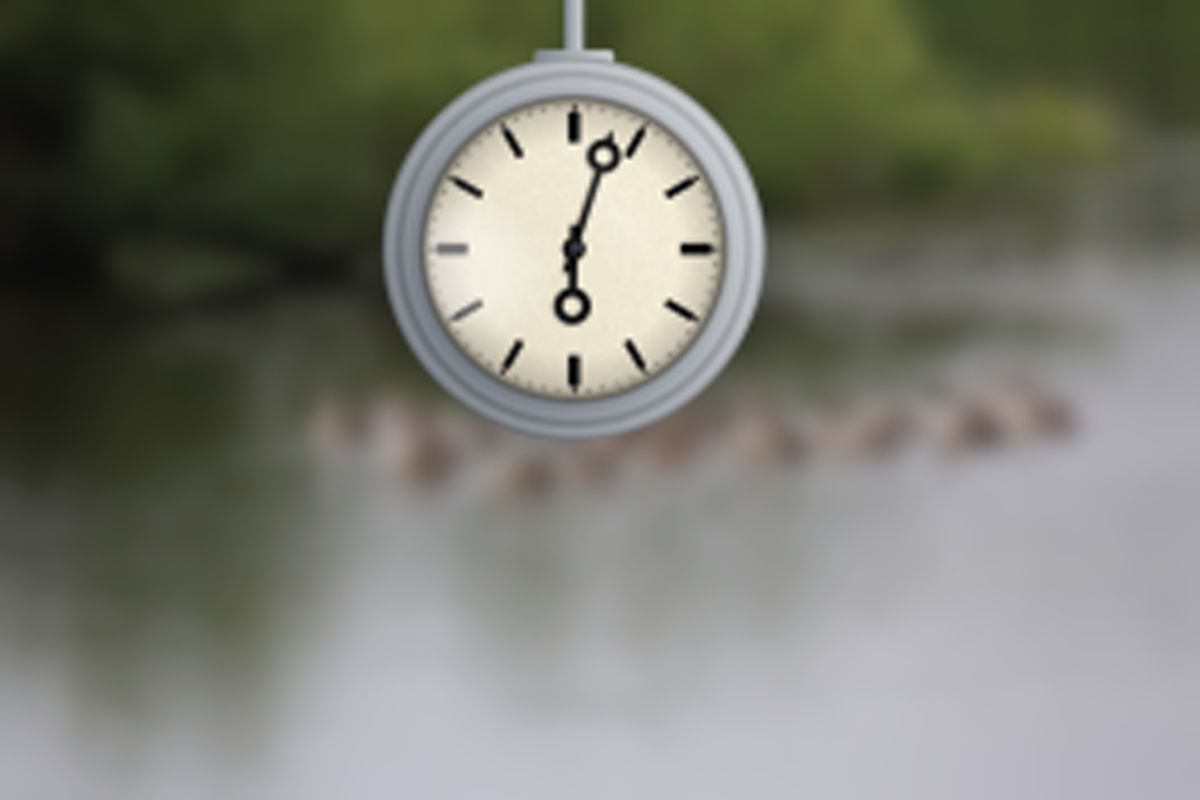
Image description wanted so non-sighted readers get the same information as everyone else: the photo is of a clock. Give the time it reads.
6:03
